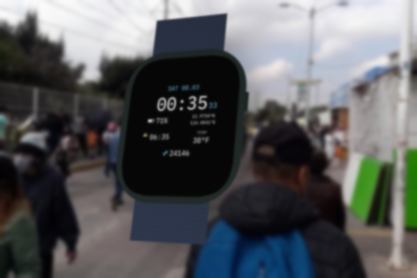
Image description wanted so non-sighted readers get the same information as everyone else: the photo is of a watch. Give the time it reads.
0:35
